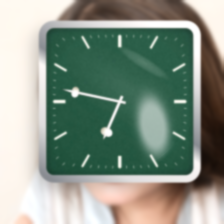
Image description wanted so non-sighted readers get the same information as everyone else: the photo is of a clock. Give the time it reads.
6:47
